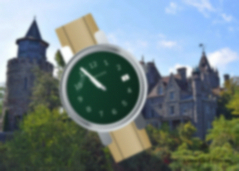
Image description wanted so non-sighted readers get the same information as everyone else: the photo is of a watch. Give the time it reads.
10:56
